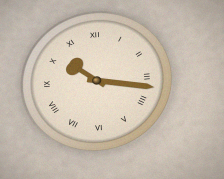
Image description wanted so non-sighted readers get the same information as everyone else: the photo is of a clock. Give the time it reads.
10:17
